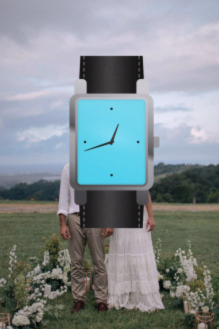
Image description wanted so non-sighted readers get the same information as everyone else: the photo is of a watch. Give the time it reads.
12:42
